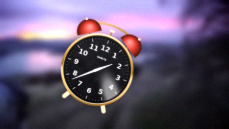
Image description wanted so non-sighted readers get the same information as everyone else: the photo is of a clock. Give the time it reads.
1:38
